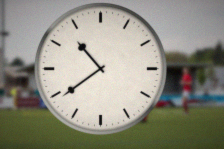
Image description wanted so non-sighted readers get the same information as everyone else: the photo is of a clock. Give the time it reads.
10:39
